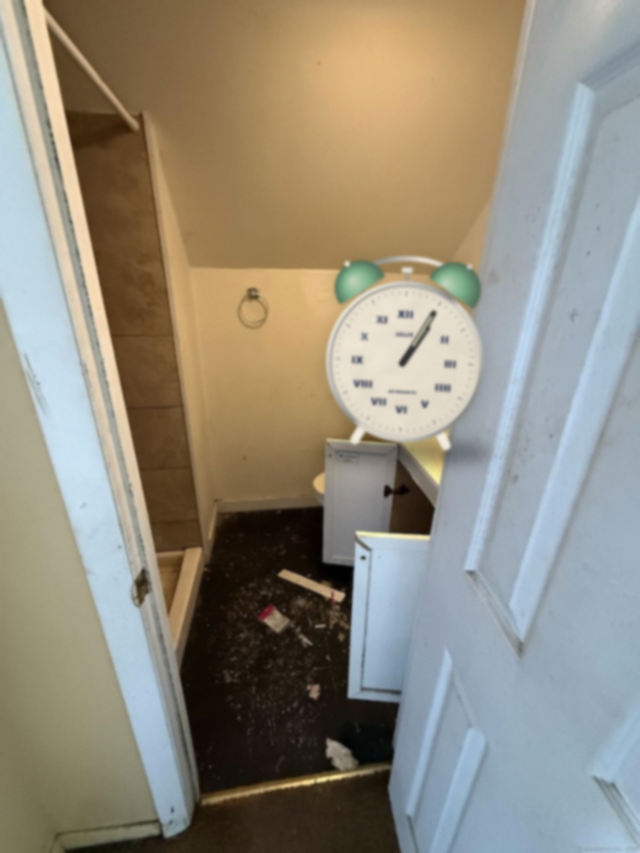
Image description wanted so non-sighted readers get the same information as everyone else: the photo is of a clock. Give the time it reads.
1:05
